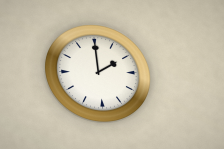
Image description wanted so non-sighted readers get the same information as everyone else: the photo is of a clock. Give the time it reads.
2:00
